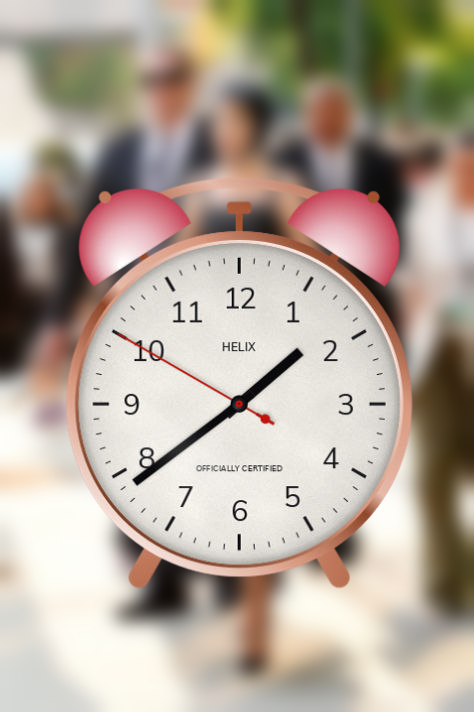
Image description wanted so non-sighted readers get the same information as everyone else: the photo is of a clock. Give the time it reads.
1:38:50
